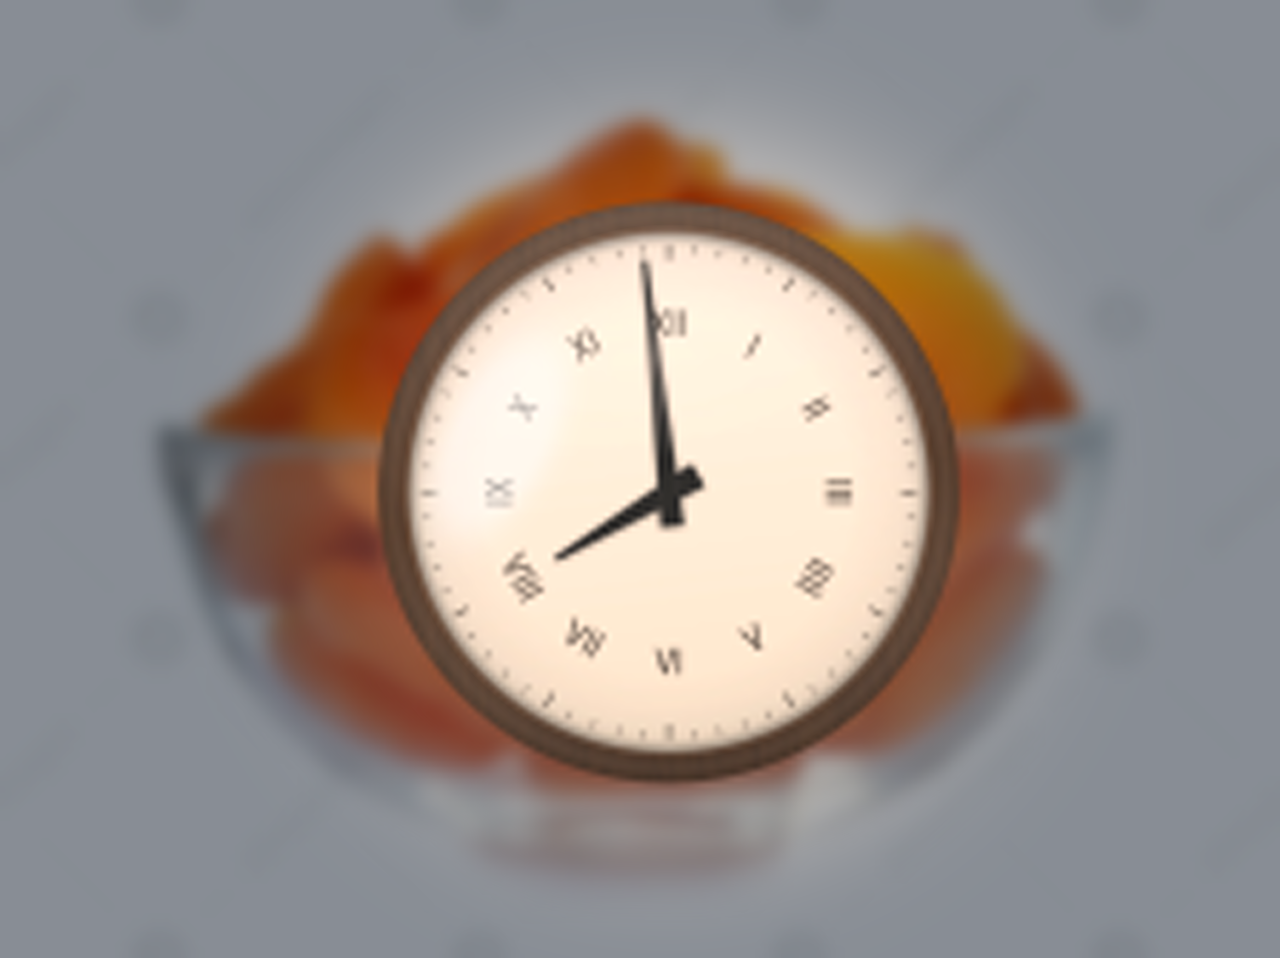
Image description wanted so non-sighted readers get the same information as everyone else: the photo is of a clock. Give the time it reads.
7:59
